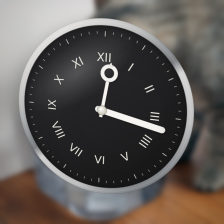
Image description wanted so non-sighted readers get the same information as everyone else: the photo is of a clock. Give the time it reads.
12:17
